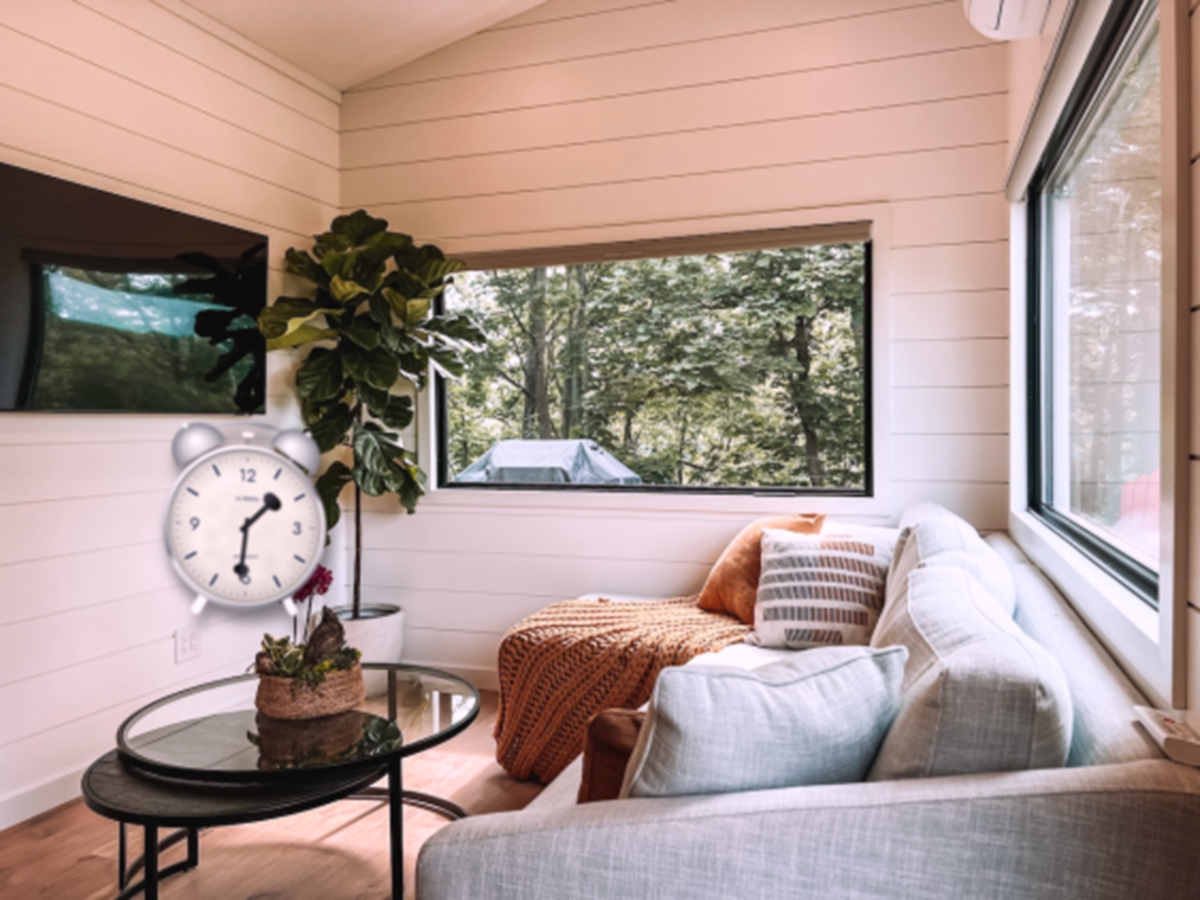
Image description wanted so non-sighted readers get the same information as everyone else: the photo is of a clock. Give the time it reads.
1:31
